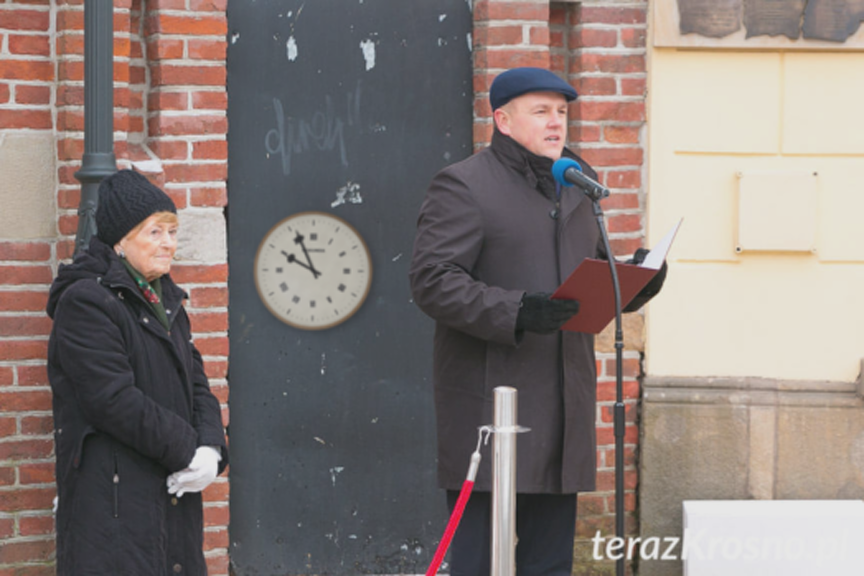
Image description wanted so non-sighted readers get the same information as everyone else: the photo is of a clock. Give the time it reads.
9:56
